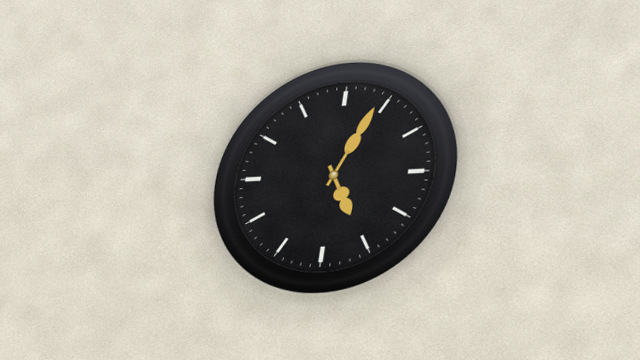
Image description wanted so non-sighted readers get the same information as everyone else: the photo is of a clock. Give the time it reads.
5:04
